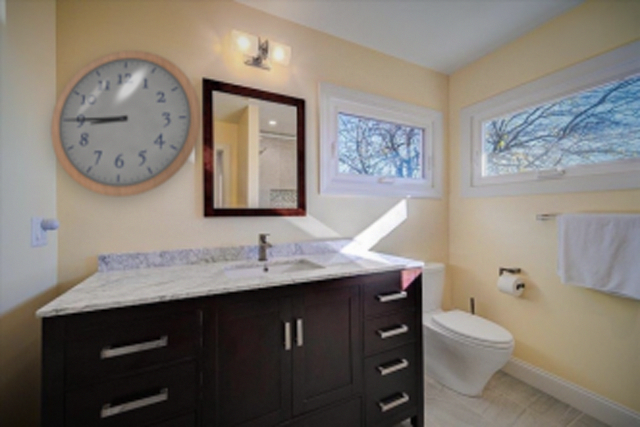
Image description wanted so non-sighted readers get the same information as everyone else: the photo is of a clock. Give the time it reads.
8:45
